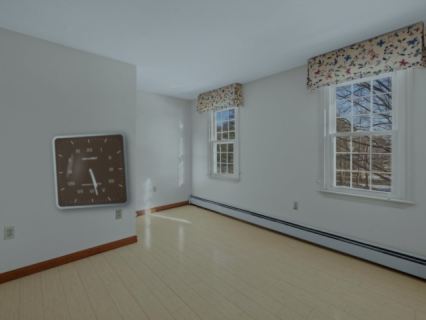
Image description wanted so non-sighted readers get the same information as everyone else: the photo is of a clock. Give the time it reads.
5:28
